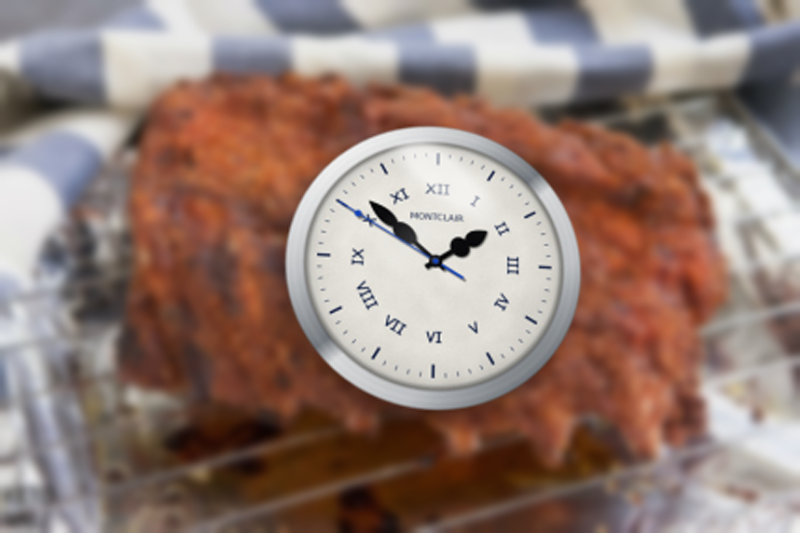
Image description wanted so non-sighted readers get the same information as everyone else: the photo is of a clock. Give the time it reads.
1:51:50
